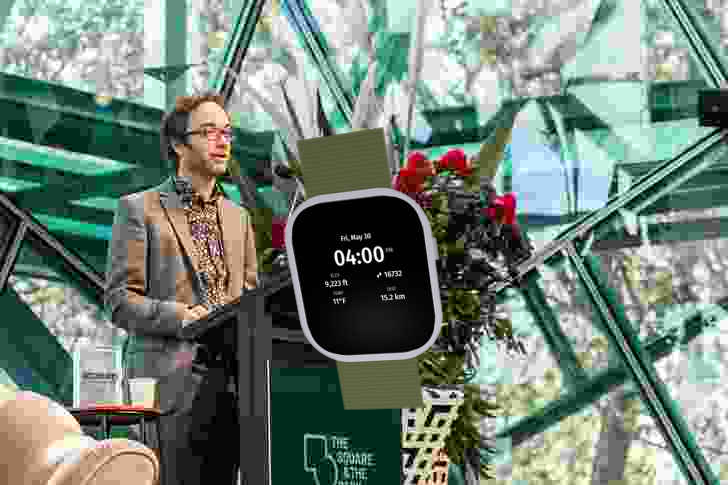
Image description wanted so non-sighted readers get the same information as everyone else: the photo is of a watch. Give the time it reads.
4:00
